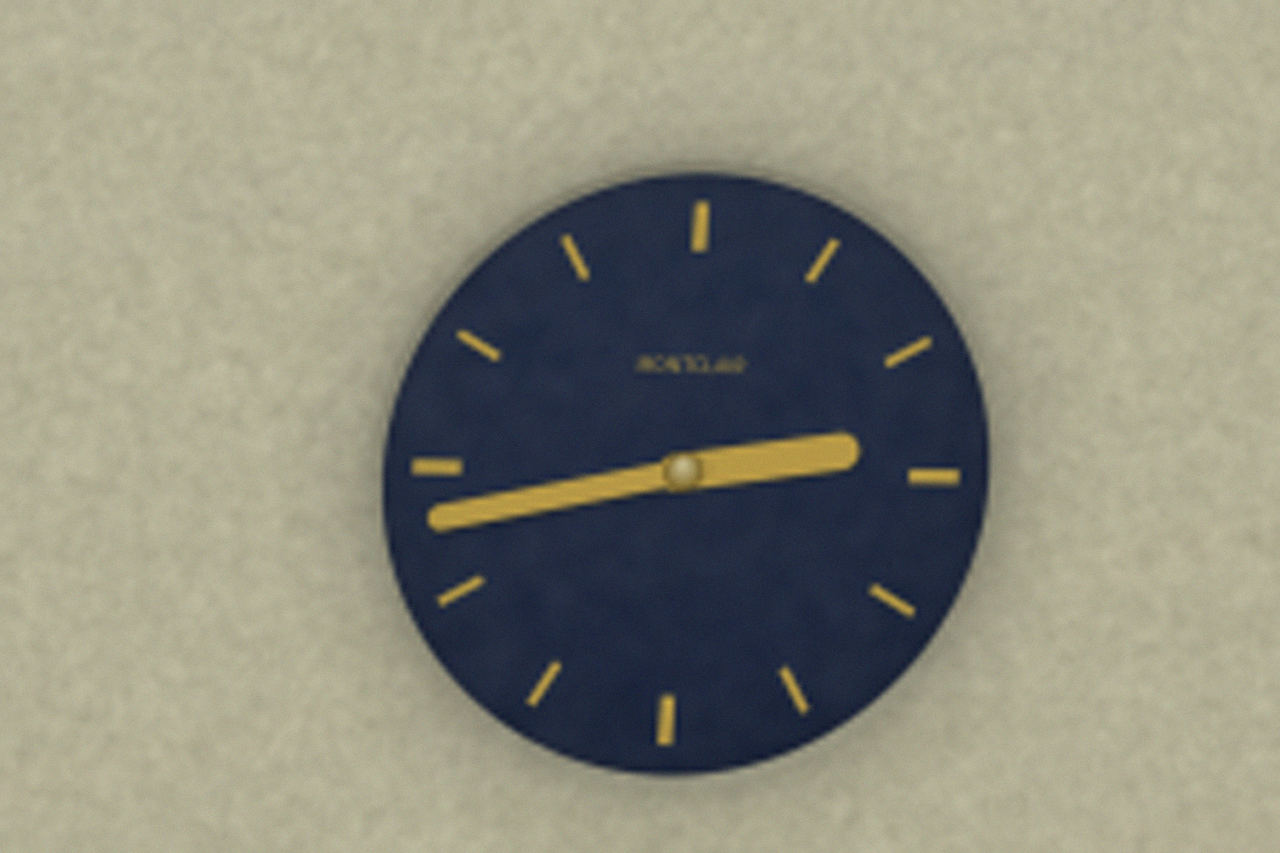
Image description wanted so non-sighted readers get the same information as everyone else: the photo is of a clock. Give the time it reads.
2:43
